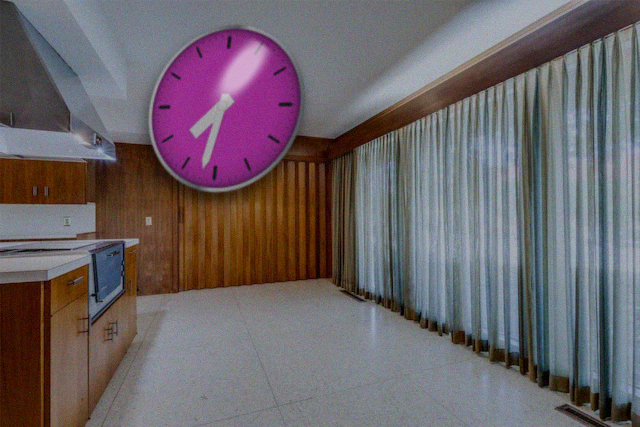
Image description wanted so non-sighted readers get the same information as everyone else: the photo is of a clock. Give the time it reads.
7:32
